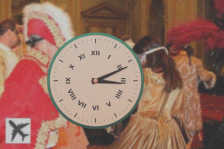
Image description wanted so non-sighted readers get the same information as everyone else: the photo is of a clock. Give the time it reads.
3:11
